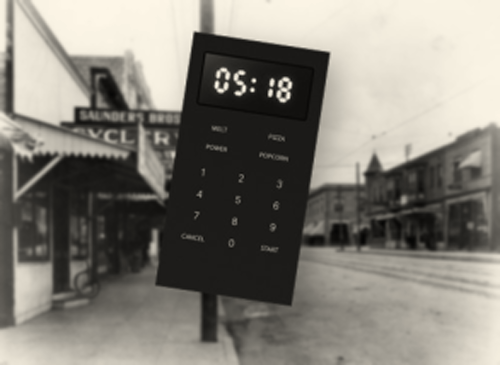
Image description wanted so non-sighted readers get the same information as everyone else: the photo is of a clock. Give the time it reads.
5:18
